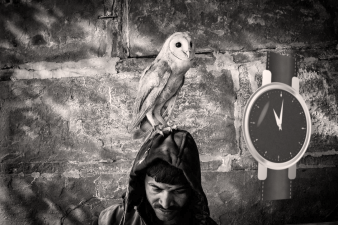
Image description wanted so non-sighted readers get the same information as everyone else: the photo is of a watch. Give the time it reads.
11:01
